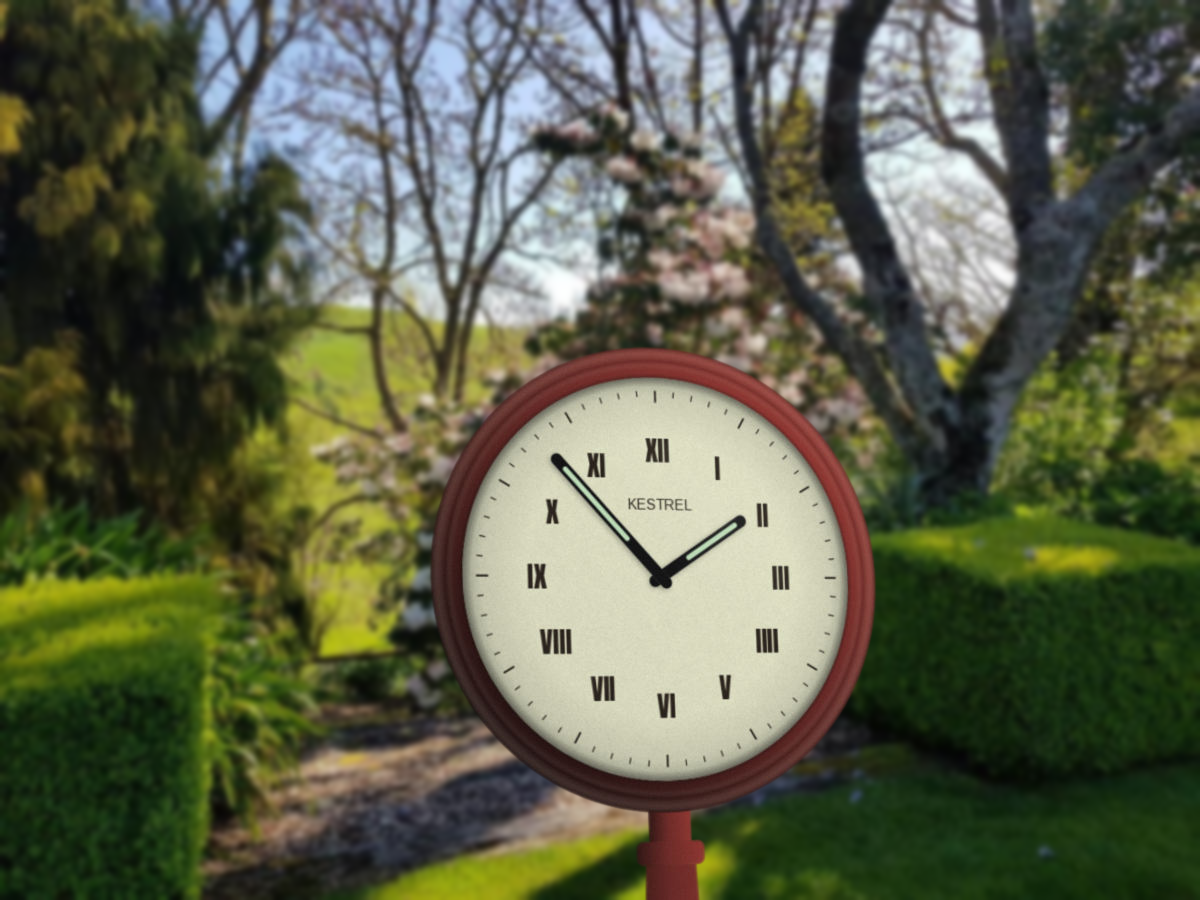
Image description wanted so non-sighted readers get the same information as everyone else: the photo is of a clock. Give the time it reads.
1:53
